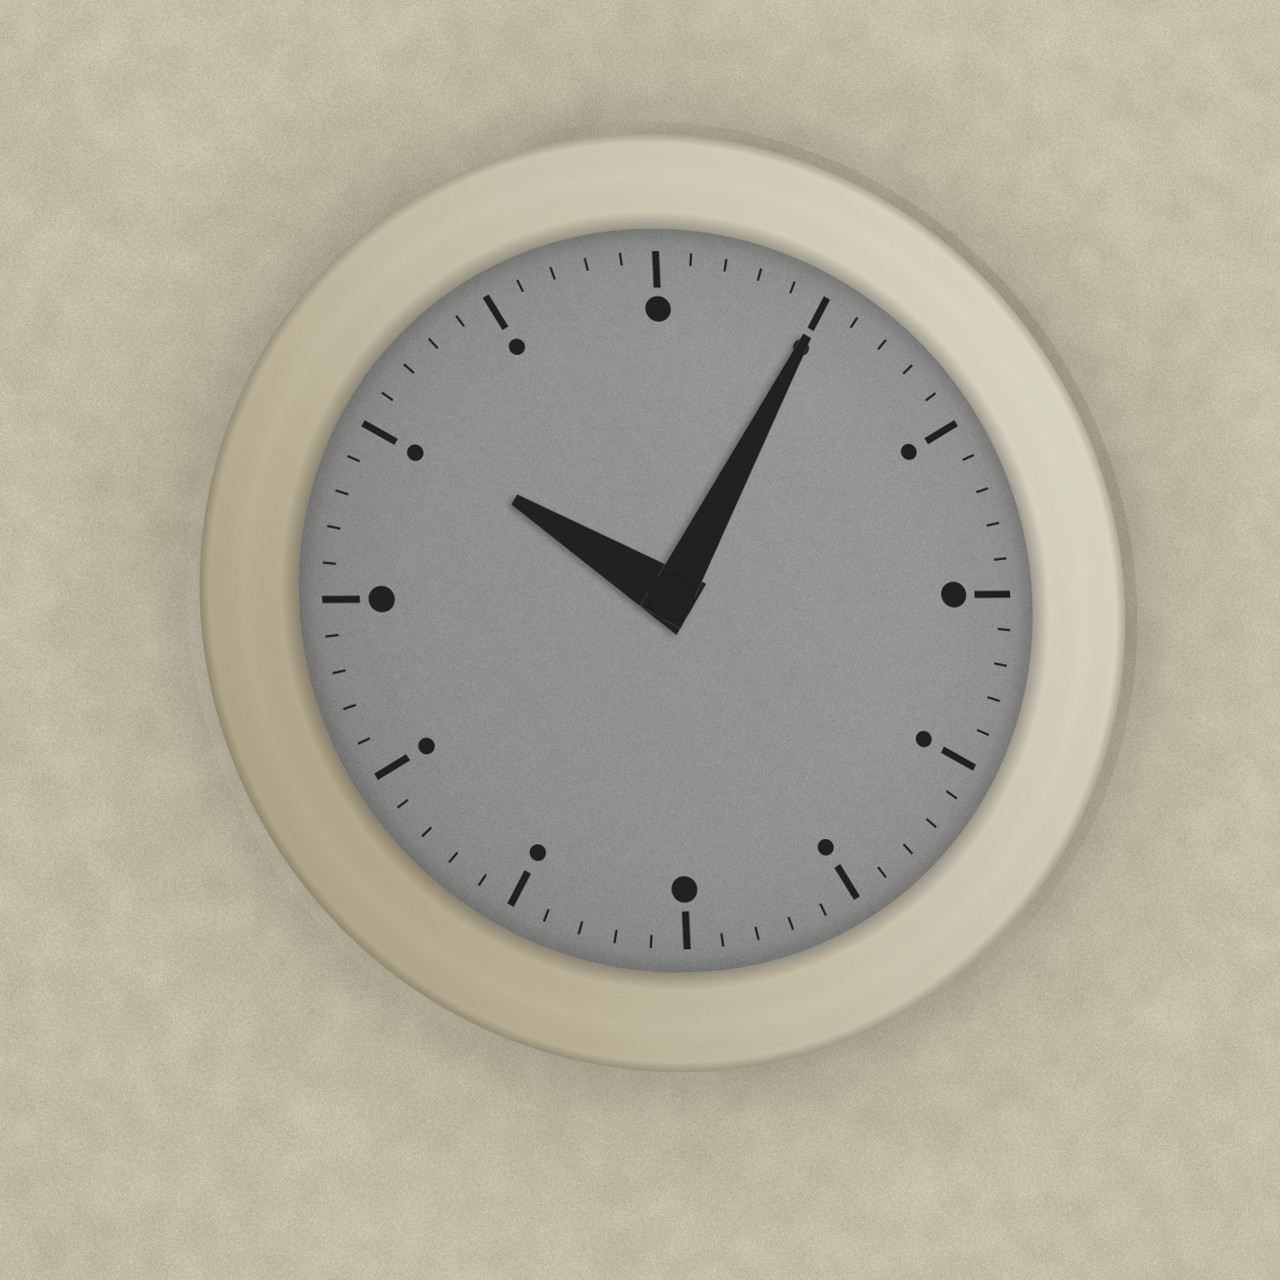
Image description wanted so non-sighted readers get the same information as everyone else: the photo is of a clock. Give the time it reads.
10:05
